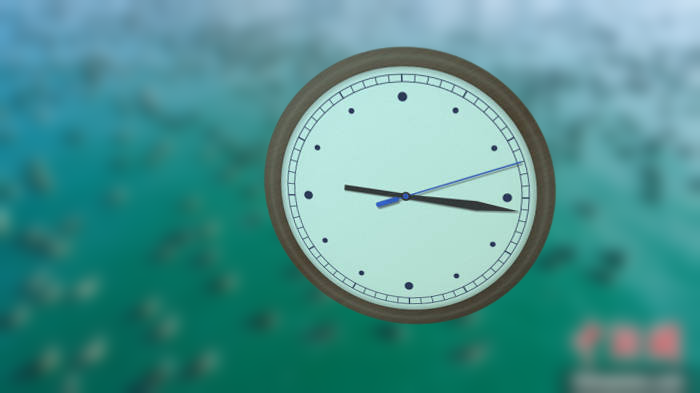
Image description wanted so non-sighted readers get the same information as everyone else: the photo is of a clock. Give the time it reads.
9:16:12
